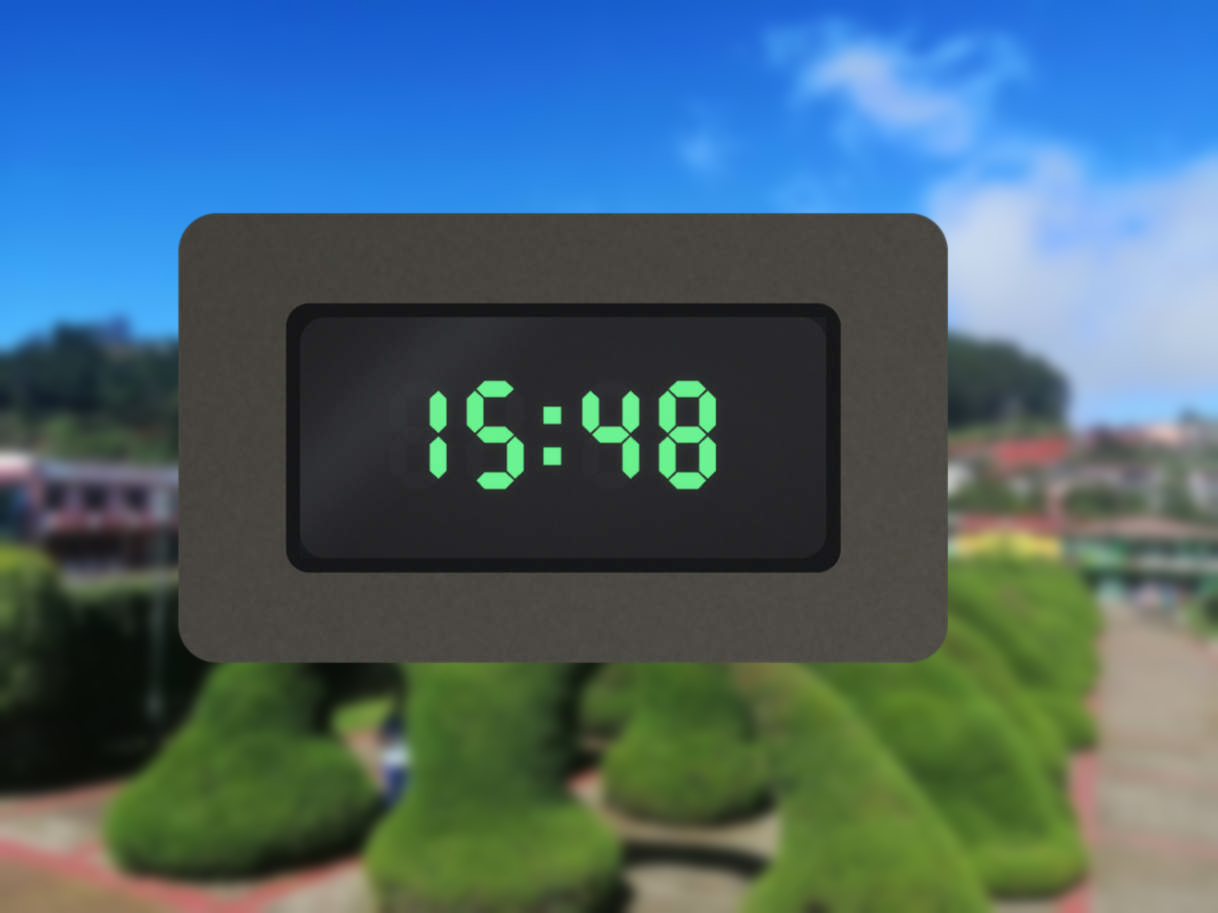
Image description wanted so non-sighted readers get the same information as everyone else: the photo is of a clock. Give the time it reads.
15:48
